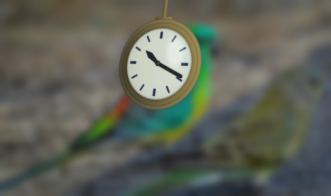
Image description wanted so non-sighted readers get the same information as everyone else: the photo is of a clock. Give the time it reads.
10:19
